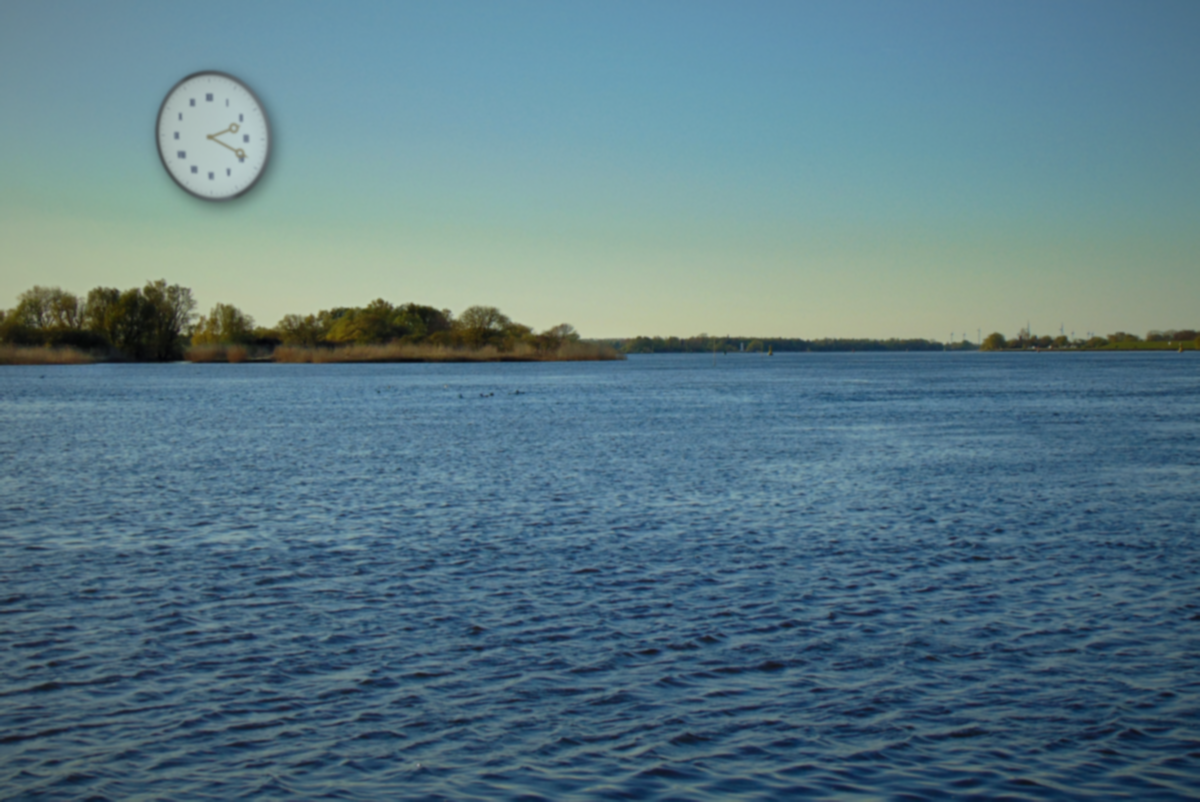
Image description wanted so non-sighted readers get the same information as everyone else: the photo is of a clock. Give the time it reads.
2:19
